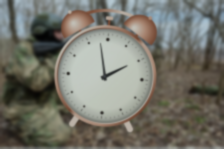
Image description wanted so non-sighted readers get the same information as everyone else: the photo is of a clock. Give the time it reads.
1:58
